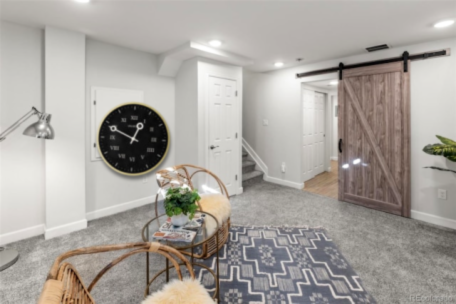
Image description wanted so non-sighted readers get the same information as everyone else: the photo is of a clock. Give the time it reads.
12:49
